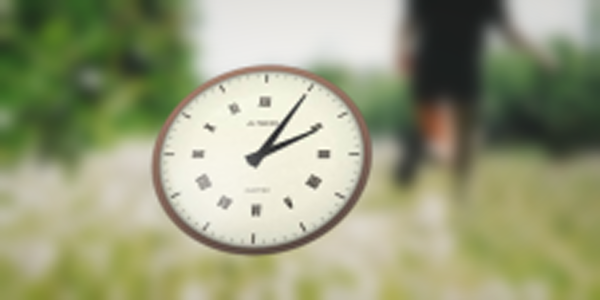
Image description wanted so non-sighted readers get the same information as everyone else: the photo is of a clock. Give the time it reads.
2:05
